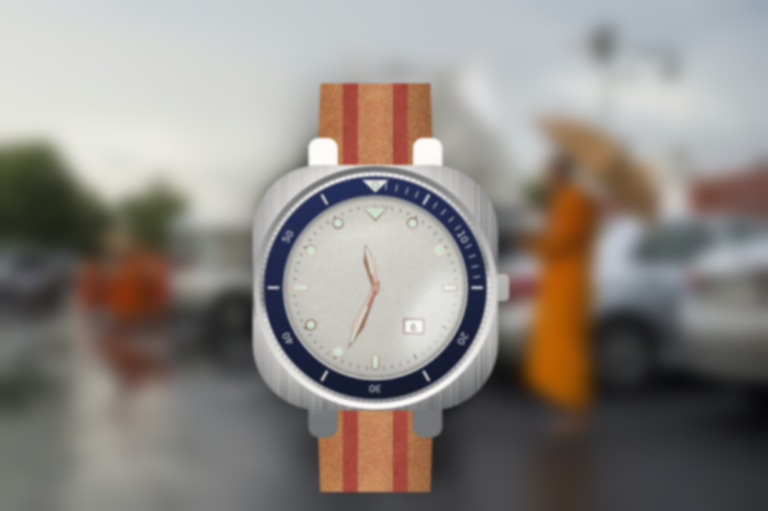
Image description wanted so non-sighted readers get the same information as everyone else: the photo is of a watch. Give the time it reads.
11:34
